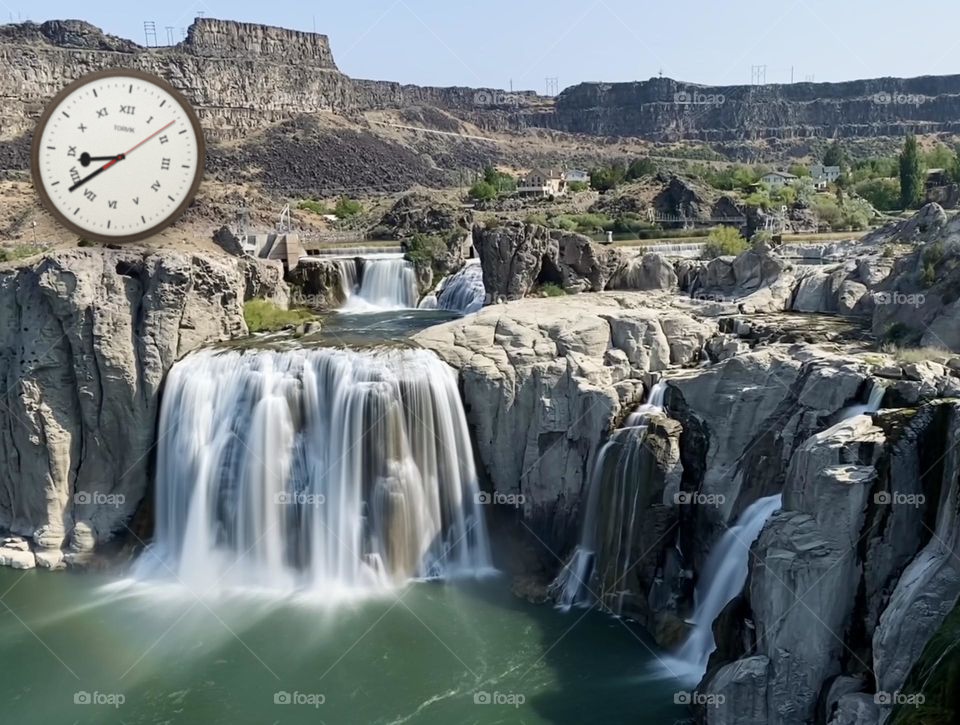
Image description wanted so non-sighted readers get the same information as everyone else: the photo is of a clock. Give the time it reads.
8:38:08
